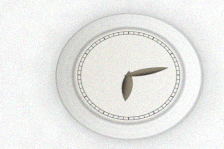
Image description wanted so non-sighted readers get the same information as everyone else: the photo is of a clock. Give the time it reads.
6:13
